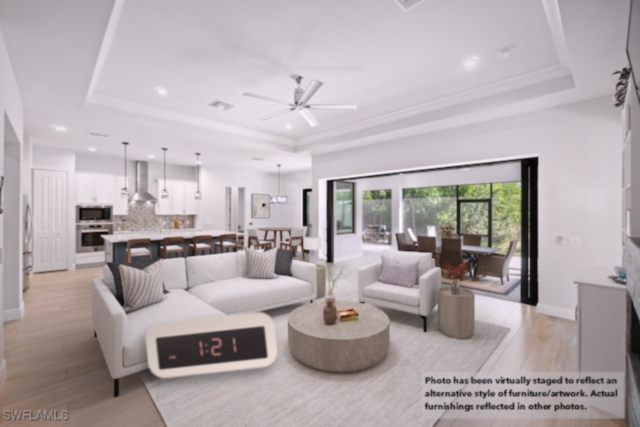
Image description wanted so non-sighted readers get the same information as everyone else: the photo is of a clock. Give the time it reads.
1:21
